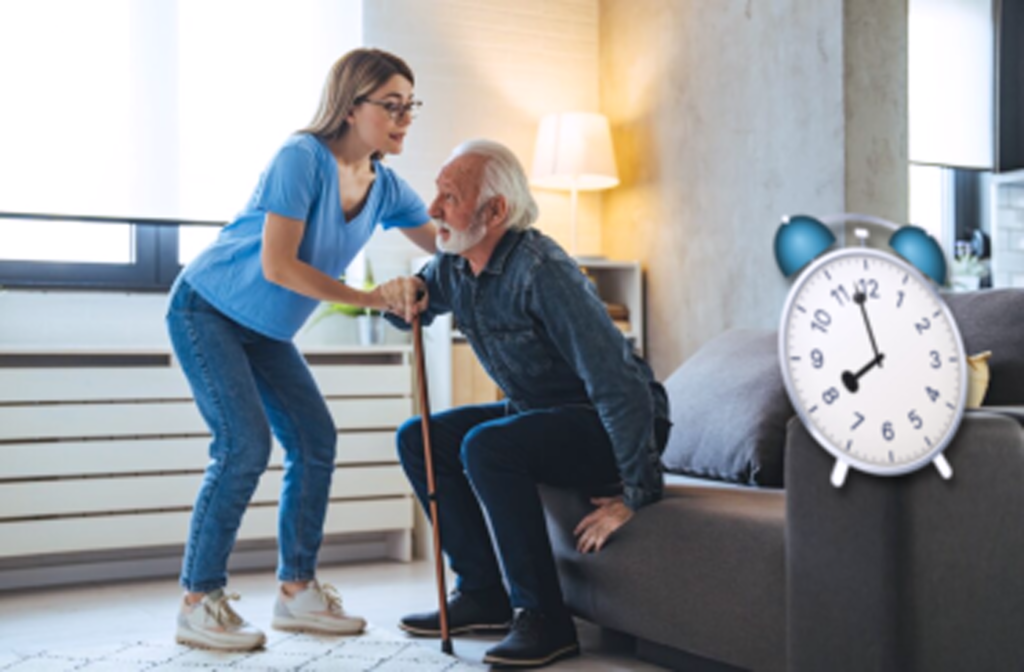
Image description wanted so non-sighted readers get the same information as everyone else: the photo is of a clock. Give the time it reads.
7:58
